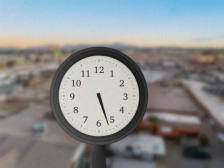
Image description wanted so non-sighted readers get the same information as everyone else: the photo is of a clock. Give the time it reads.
5:27
